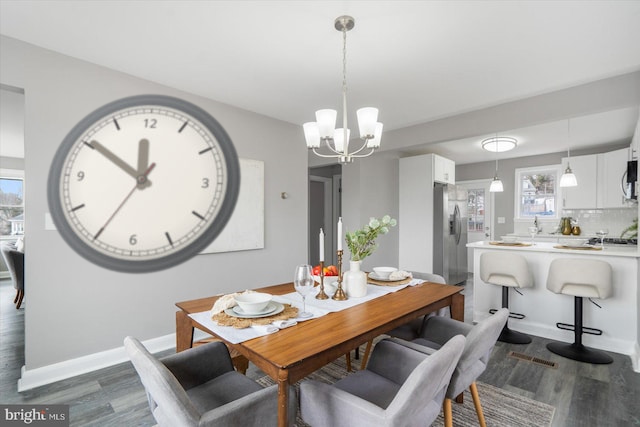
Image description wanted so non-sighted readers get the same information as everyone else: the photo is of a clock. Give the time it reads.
11:50:35
